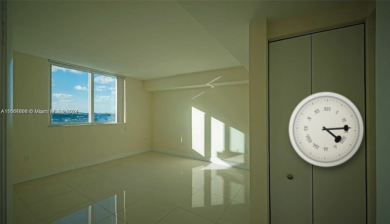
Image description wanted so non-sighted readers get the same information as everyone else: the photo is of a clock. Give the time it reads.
4:14
